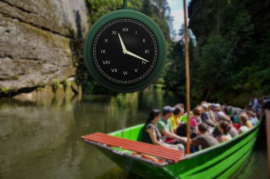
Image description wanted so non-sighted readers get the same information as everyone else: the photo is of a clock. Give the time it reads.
11:19
